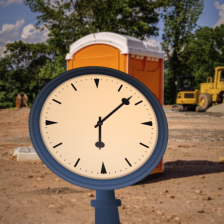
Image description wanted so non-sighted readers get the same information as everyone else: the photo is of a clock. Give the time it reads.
6:08
